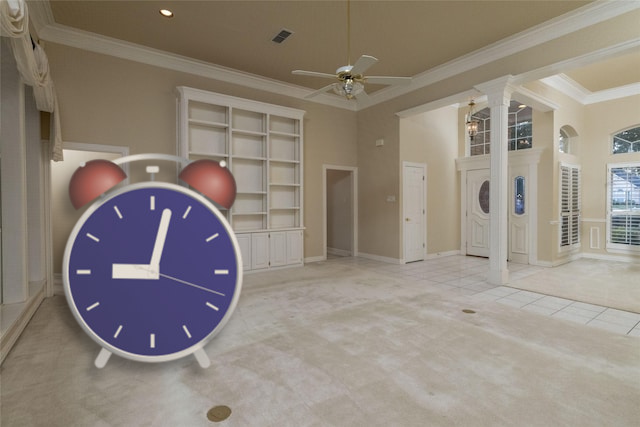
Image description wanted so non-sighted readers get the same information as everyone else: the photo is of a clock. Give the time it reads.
9:02:18
